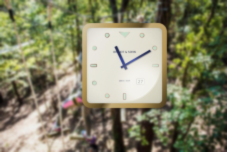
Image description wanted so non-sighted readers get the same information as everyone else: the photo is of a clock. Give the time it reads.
11:10
